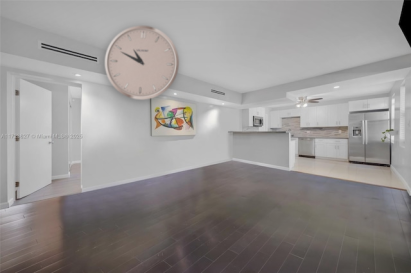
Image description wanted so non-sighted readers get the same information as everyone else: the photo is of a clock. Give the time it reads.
10:49
